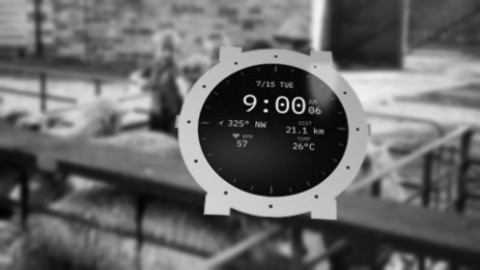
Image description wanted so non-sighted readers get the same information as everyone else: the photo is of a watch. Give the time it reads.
9:00:06
